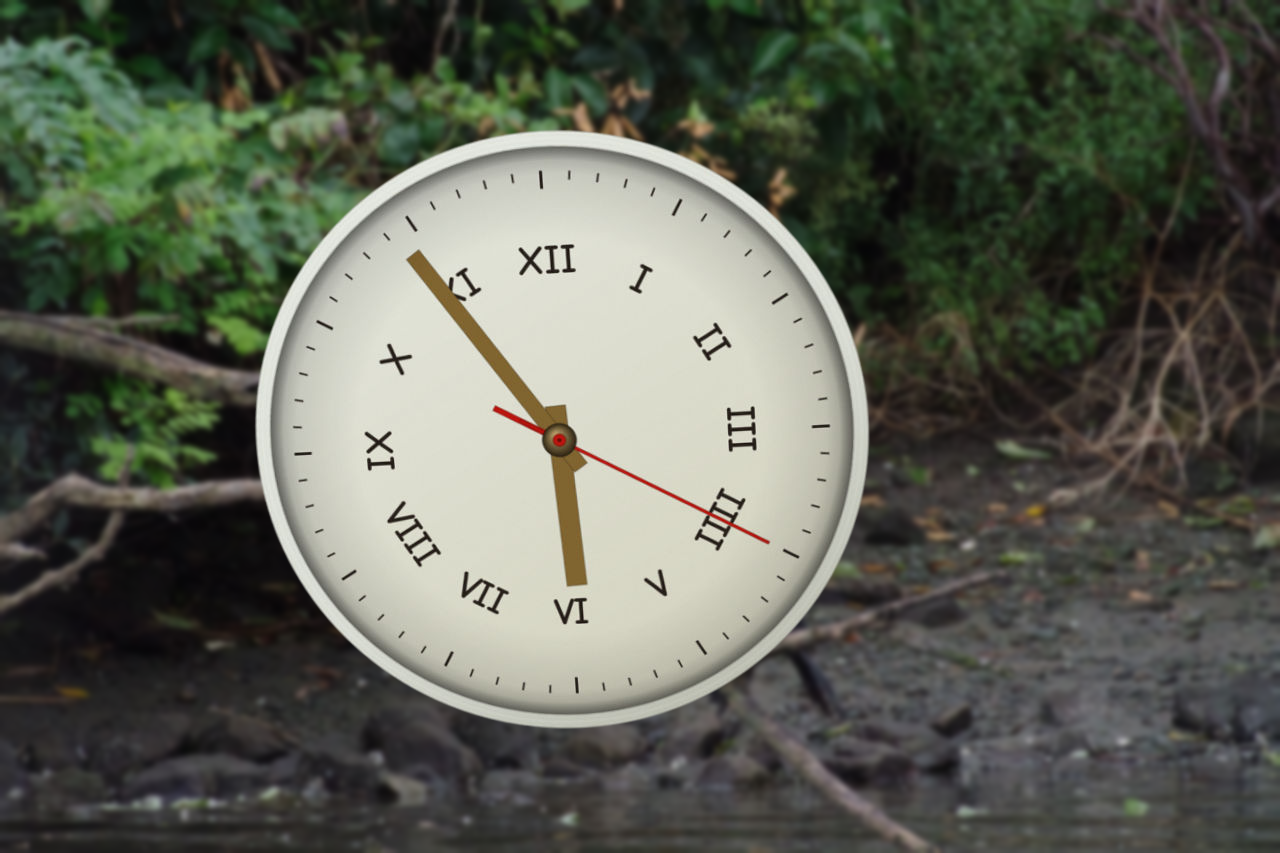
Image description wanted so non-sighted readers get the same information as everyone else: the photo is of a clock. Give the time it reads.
5:54:20
